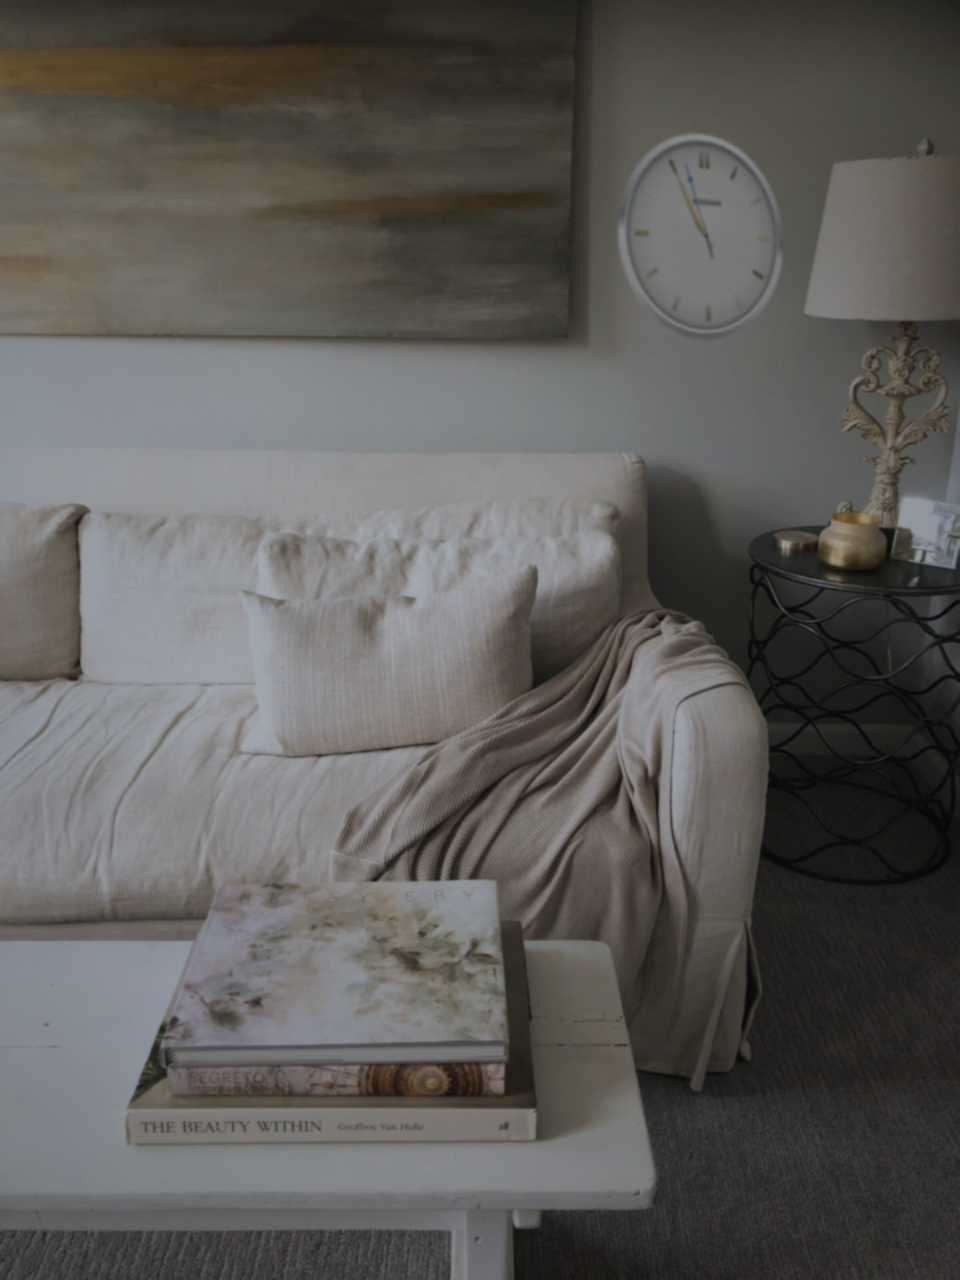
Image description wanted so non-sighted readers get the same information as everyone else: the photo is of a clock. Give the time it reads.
10:54:57
